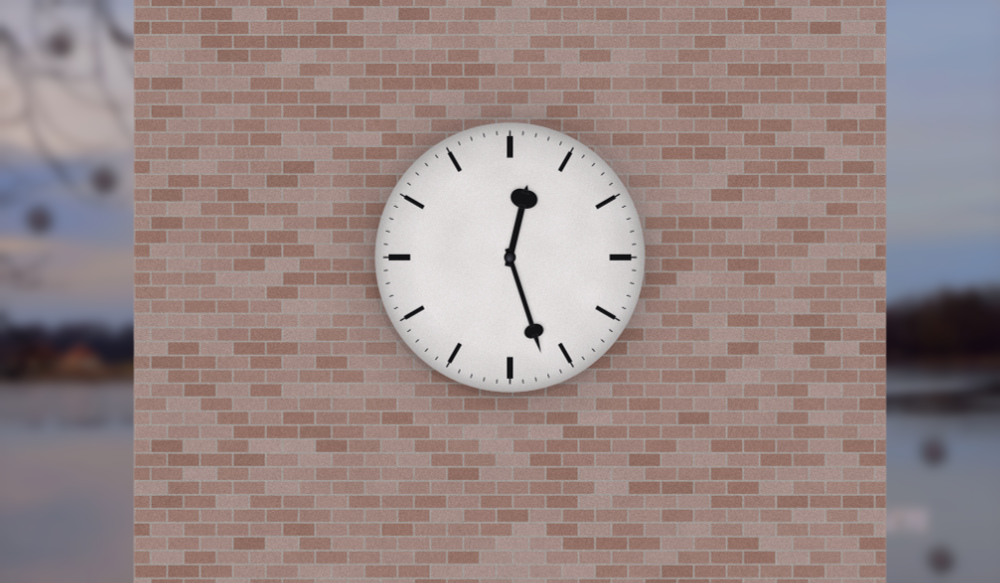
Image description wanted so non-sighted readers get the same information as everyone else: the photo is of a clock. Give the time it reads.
12:27
